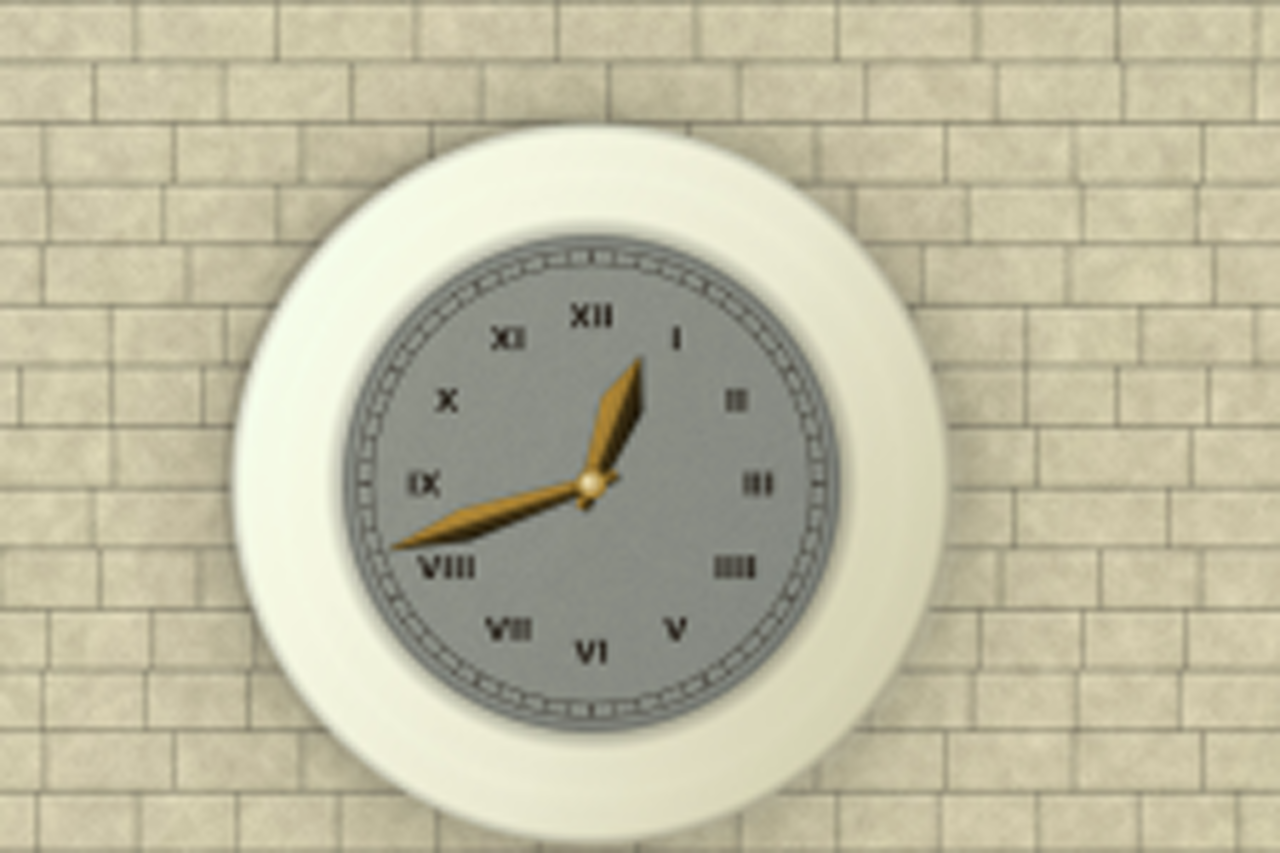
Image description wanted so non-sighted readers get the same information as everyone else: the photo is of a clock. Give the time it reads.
12:42
